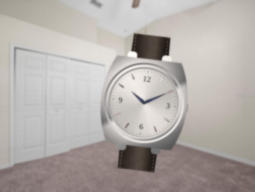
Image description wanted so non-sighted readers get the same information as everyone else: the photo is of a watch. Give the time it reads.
10:10
